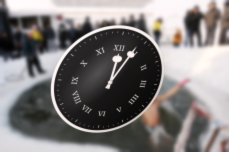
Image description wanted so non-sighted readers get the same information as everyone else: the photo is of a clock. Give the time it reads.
12:04
